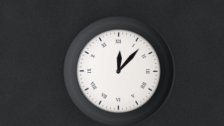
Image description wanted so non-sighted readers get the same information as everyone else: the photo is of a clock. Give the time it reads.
12:07
